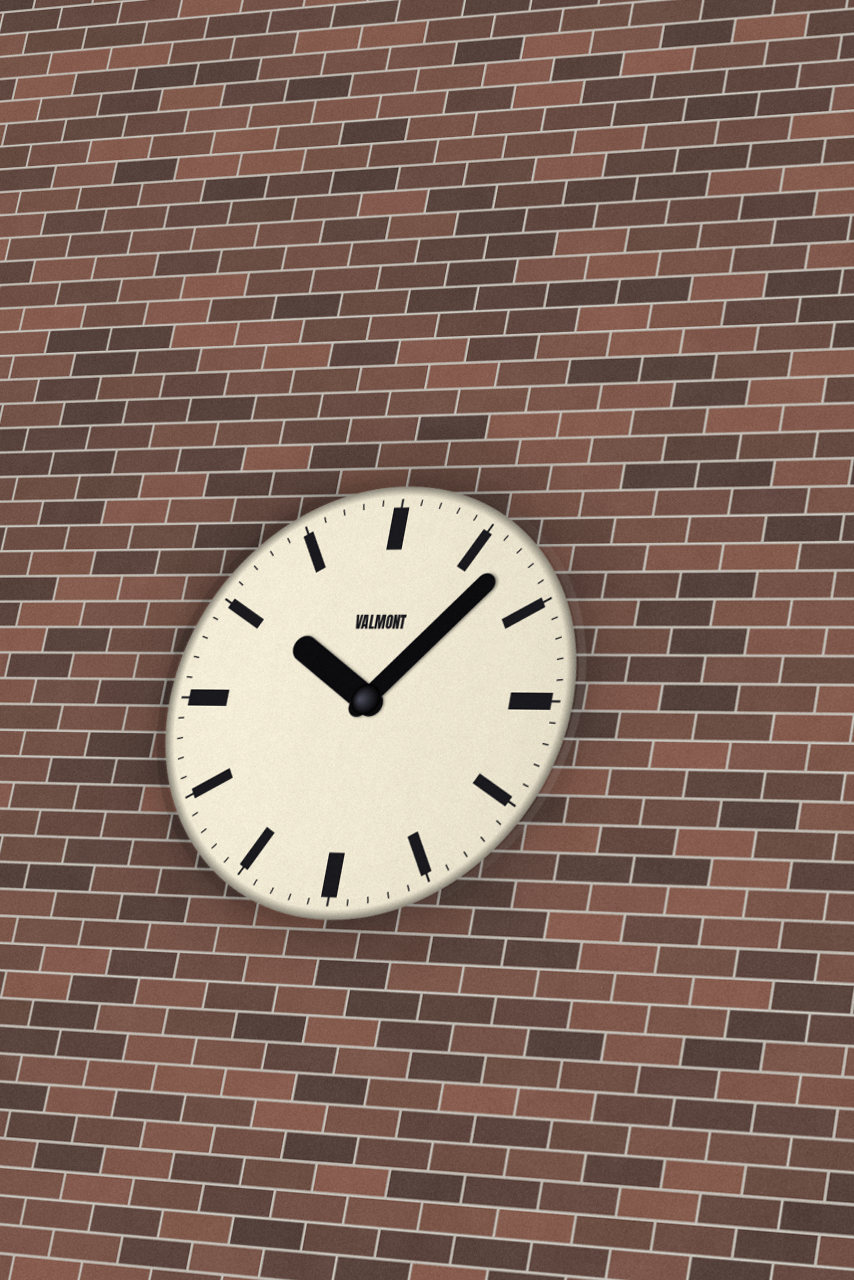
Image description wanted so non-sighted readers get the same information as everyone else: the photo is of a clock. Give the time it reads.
10:07
